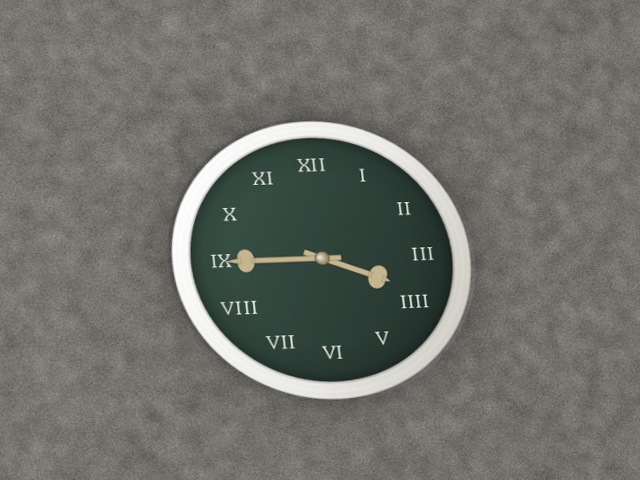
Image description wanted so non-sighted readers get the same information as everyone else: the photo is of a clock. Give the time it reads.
3:45
